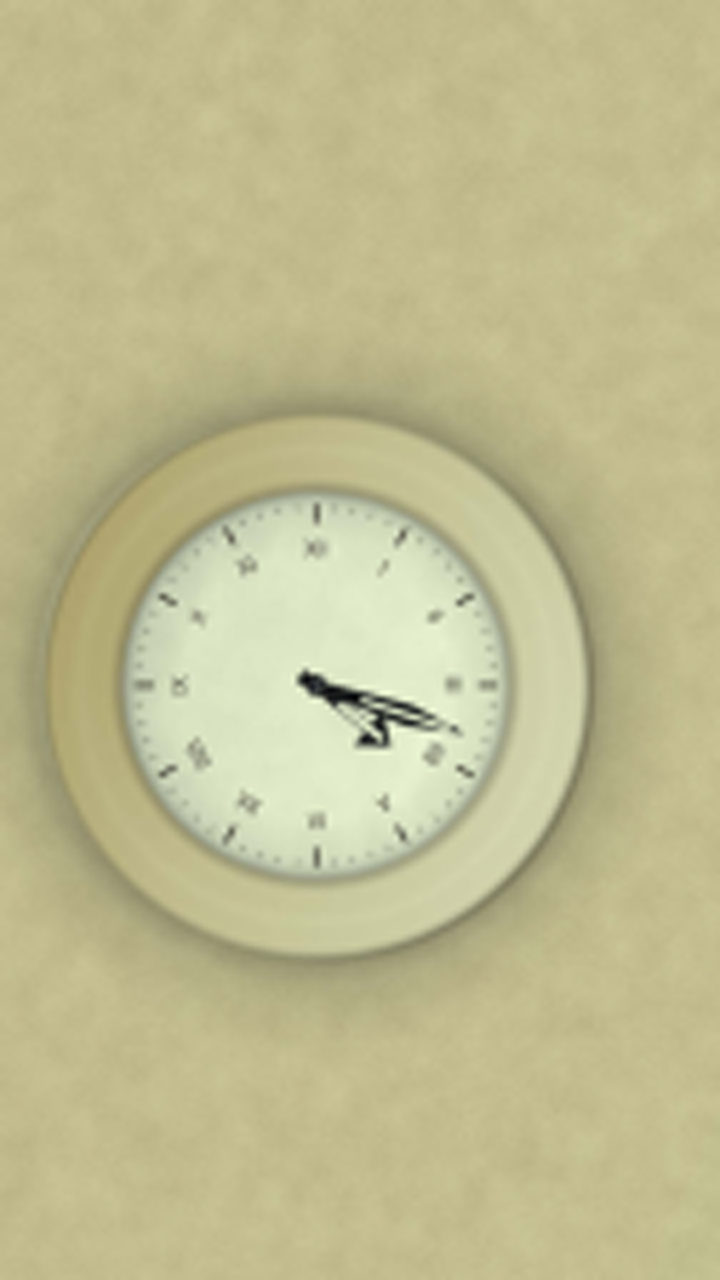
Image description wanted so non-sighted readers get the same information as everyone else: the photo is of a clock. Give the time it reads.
4:18
